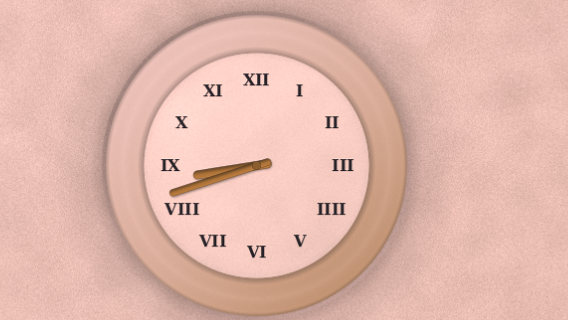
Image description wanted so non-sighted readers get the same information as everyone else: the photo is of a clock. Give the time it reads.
8:42
